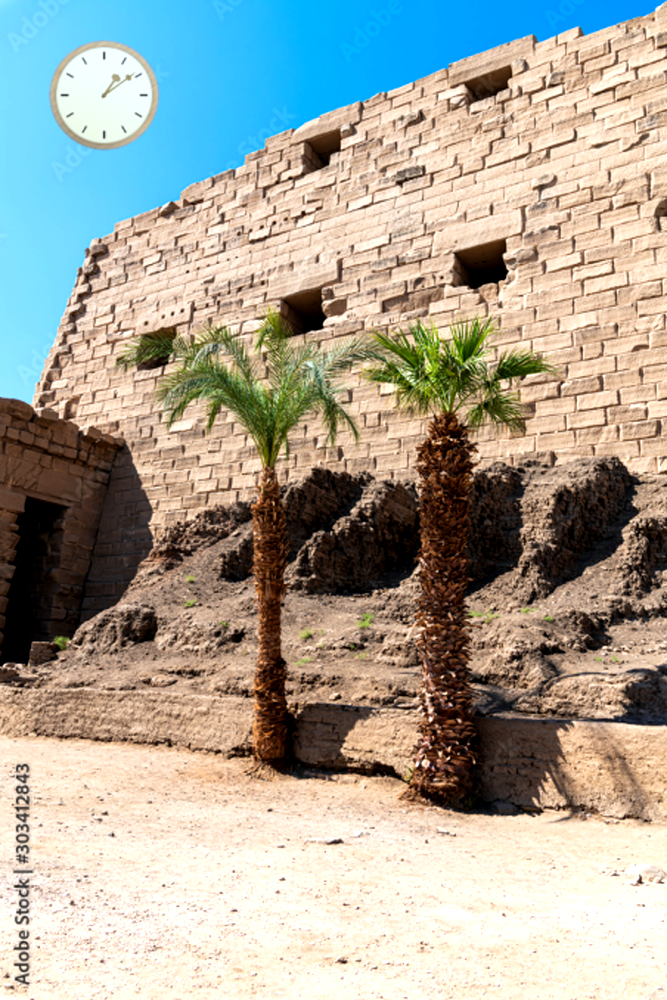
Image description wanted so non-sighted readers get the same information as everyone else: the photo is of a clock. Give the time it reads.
1:09
